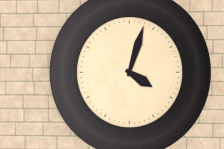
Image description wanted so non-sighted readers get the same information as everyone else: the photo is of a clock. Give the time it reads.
4:03
